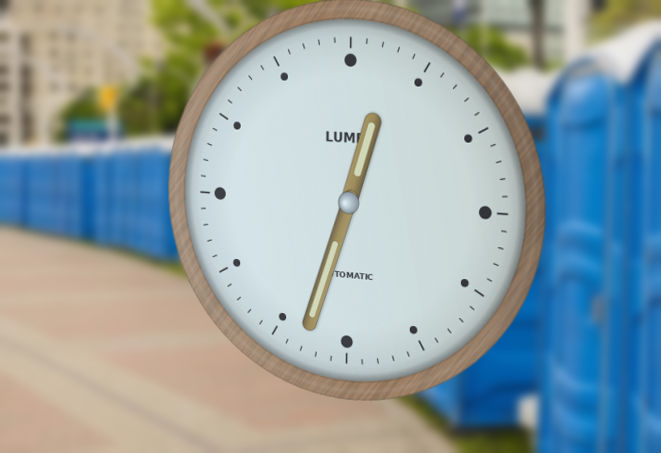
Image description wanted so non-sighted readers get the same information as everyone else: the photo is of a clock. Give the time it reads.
12:33
